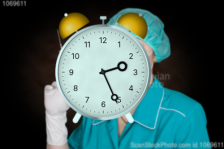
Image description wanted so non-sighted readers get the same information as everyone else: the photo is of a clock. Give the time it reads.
2:26
